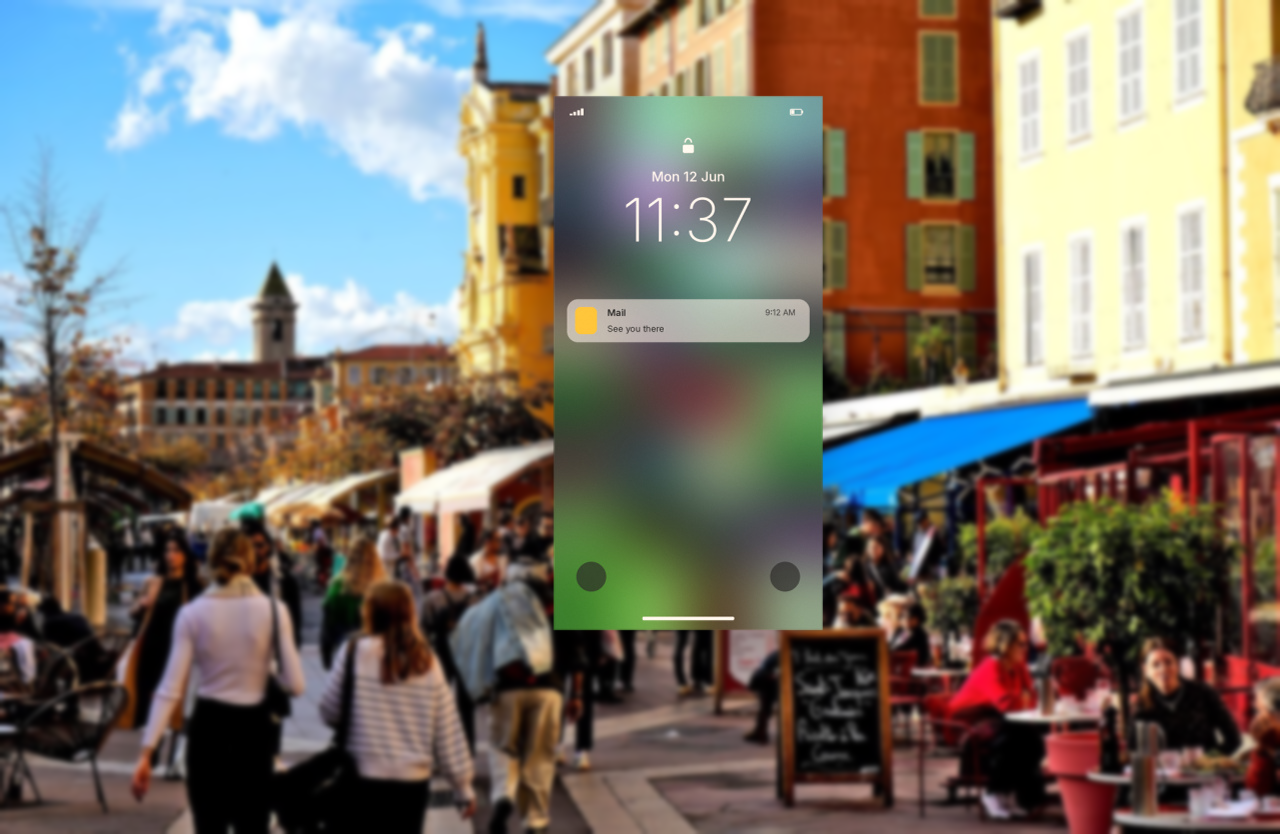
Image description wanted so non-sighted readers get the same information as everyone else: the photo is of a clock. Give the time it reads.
11:37
